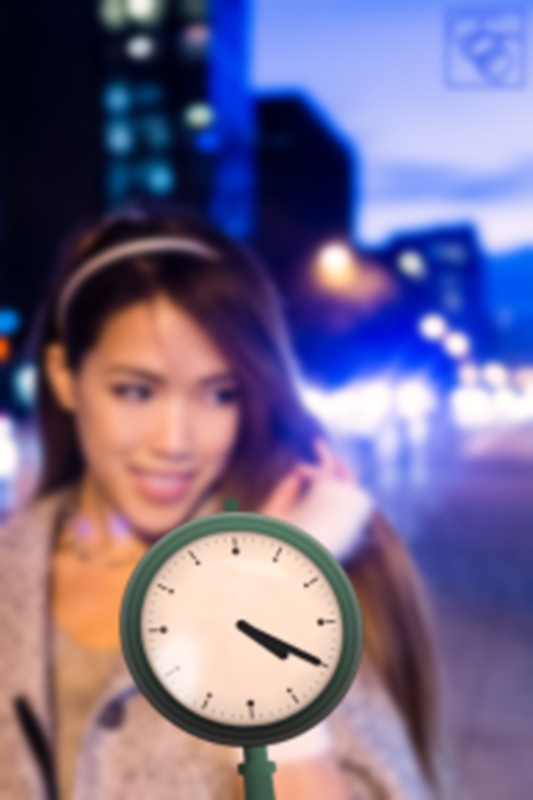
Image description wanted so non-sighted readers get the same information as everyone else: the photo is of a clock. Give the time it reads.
4:20
